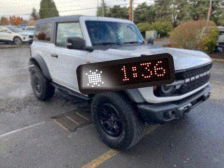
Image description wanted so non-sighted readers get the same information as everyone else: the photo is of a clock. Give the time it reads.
1:36
